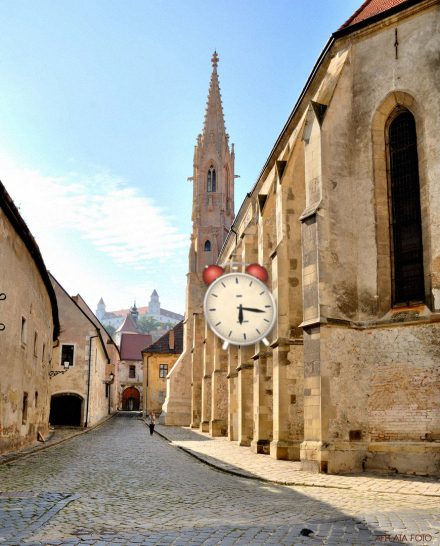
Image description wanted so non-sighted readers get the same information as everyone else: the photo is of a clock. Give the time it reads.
6:17
